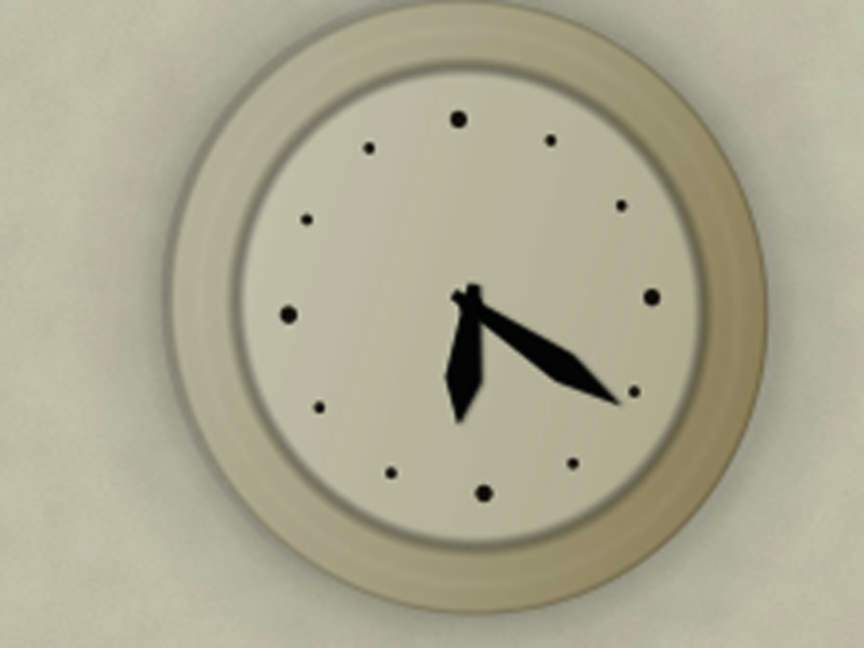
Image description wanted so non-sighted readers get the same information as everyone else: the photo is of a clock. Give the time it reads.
6:21
